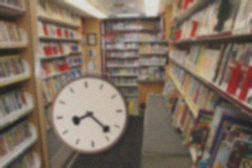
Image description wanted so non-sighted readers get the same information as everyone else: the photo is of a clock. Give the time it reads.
8:23
